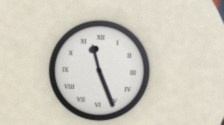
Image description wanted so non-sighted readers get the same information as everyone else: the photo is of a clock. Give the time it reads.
11:26
